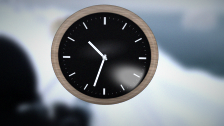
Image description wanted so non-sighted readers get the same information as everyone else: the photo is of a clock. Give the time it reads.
10:33
